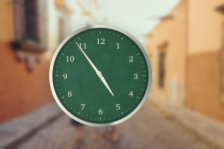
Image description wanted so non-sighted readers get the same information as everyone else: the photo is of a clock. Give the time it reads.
4:54
